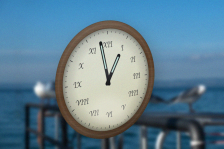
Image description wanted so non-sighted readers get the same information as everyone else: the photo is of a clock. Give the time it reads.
12:58
